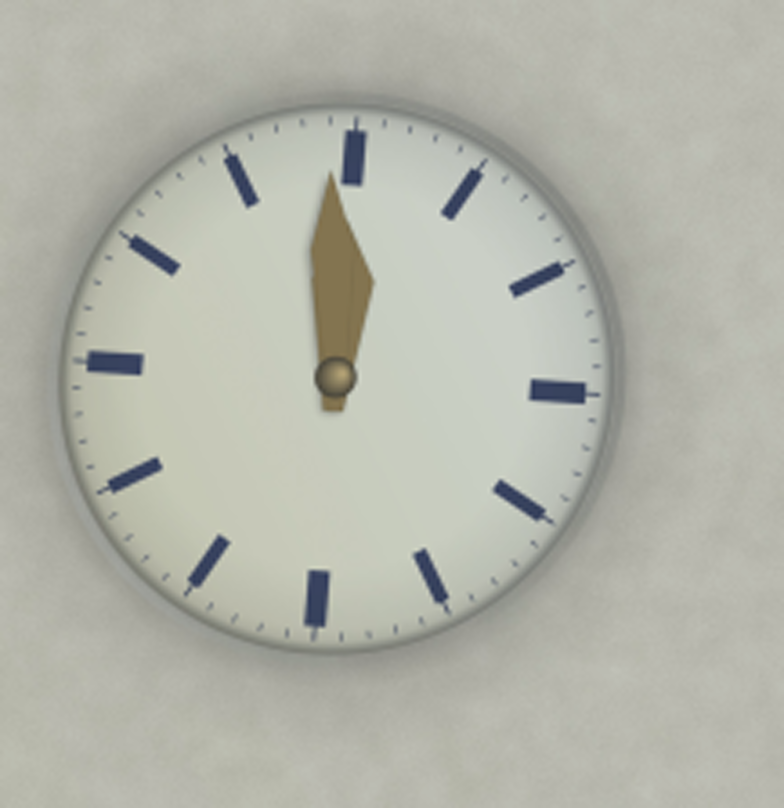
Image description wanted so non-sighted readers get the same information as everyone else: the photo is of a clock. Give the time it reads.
11:59
